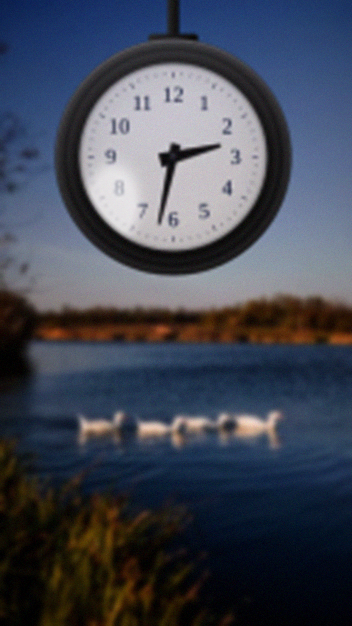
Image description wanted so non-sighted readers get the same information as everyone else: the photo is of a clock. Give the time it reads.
2:32
